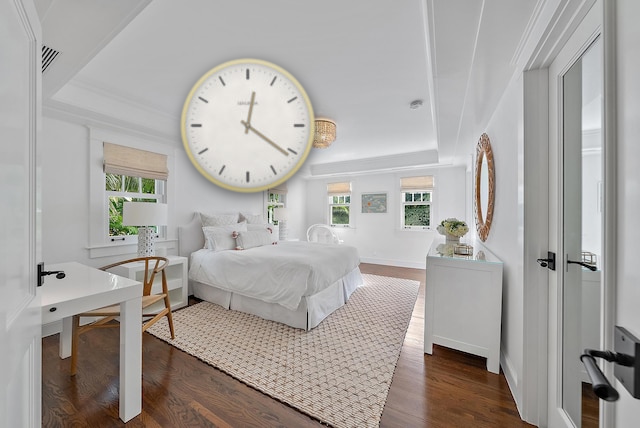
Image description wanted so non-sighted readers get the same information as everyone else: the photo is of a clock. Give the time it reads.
12:21
